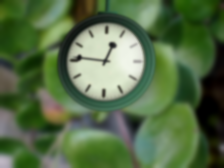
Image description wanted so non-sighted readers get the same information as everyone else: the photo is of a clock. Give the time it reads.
12:46
